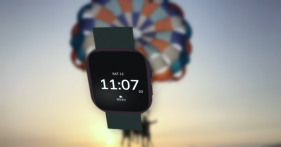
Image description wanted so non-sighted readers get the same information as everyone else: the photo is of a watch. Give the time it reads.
11:07
